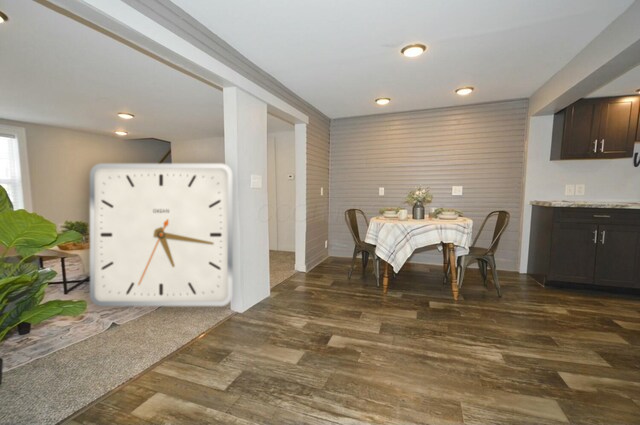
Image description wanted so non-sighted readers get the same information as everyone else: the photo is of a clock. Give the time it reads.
5:16:34
